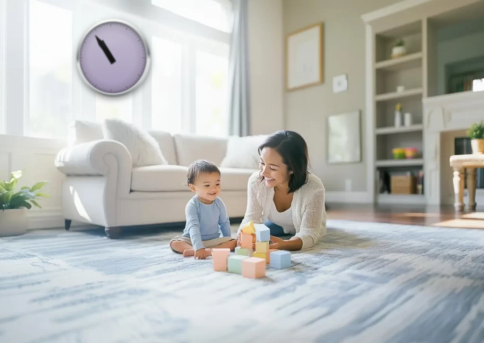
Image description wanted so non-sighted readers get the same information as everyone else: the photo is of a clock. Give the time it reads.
10:54
